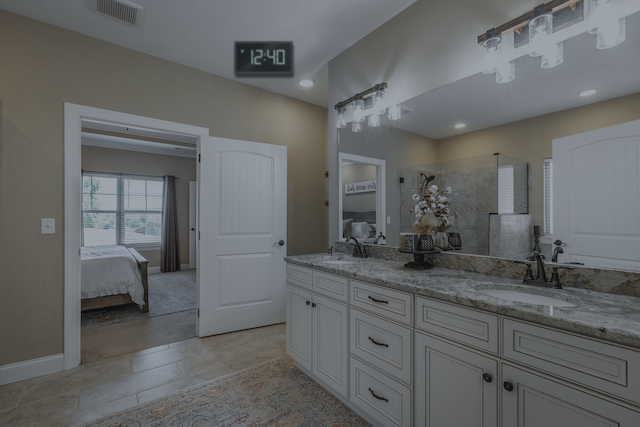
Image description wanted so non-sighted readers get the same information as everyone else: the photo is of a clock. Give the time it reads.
12:40
